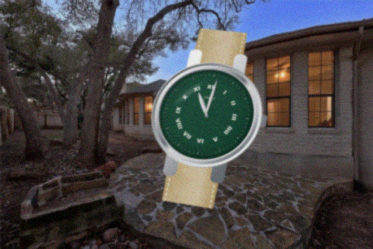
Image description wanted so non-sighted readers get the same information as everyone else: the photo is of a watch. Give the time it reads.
11:01
